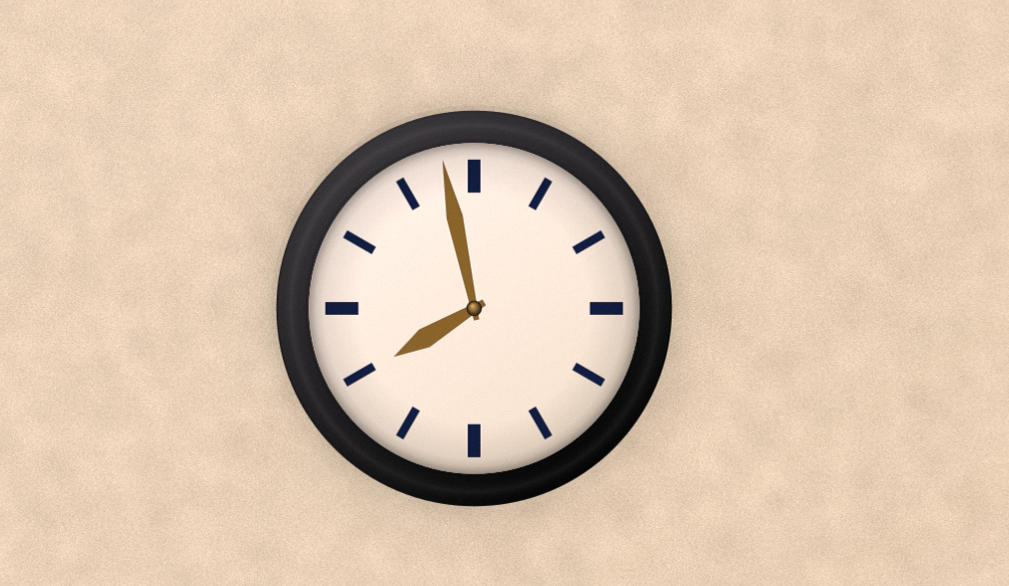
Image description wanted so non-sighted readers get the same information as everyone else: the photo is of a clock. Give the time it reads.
7:58
